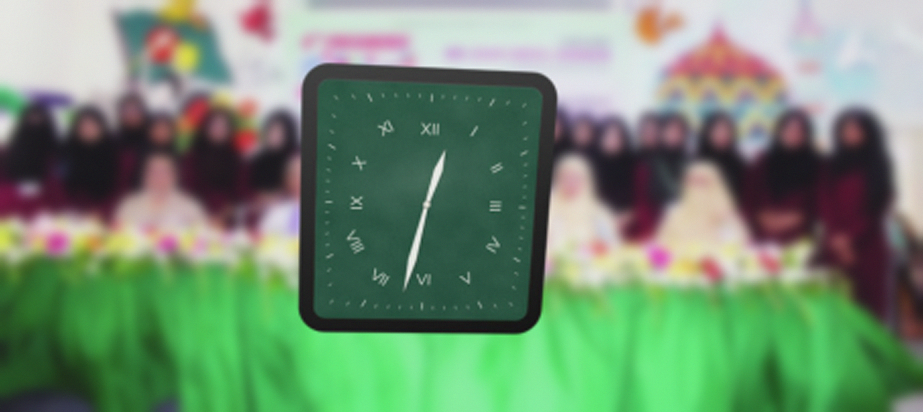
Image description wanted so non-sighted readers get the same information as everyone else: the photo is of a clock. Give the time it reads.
12:32
